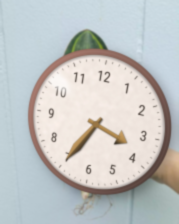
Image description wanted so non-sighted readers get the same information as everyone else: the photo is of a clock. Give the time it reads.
3:35
